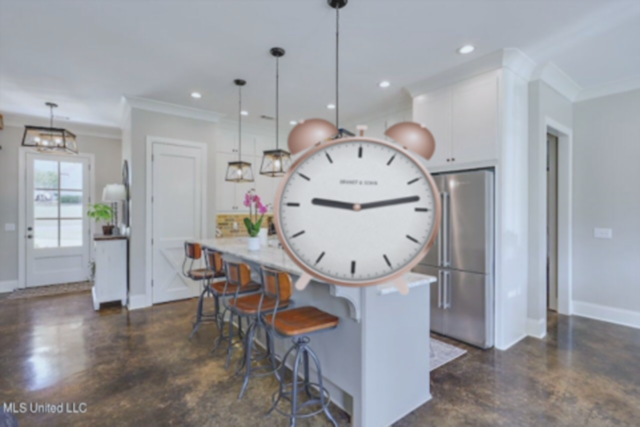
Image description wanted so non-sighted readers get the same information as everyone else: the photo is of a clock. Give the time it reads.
9:13
